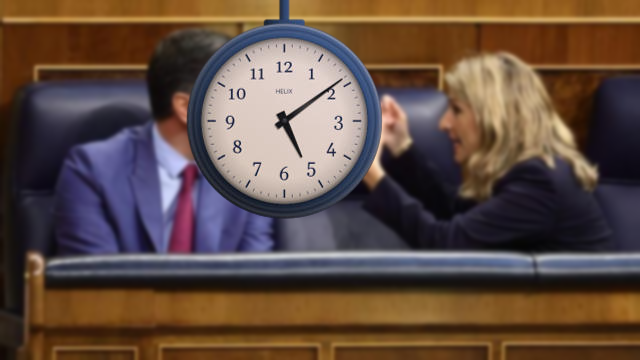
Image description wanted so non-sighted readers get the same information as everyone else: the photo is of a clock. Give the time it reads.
5:09
